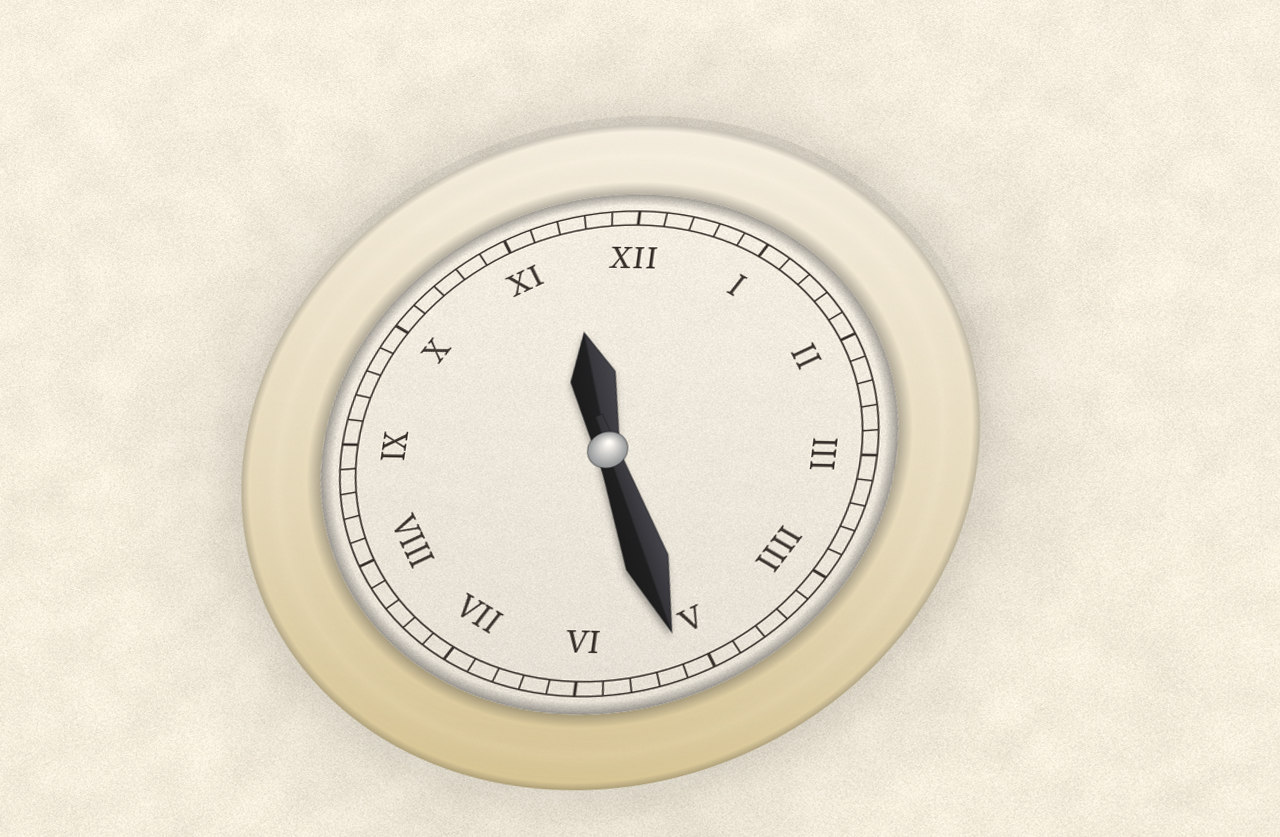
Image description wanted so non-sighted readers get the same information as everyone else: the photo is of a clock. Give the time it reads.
11:26
